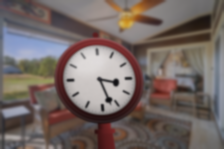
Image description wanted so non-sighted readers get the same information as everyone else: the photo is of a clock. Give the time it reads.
3:27
